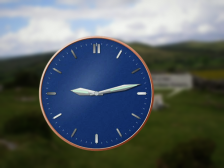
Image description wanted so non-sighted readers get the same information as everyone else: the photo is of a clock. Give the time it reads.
9:13
